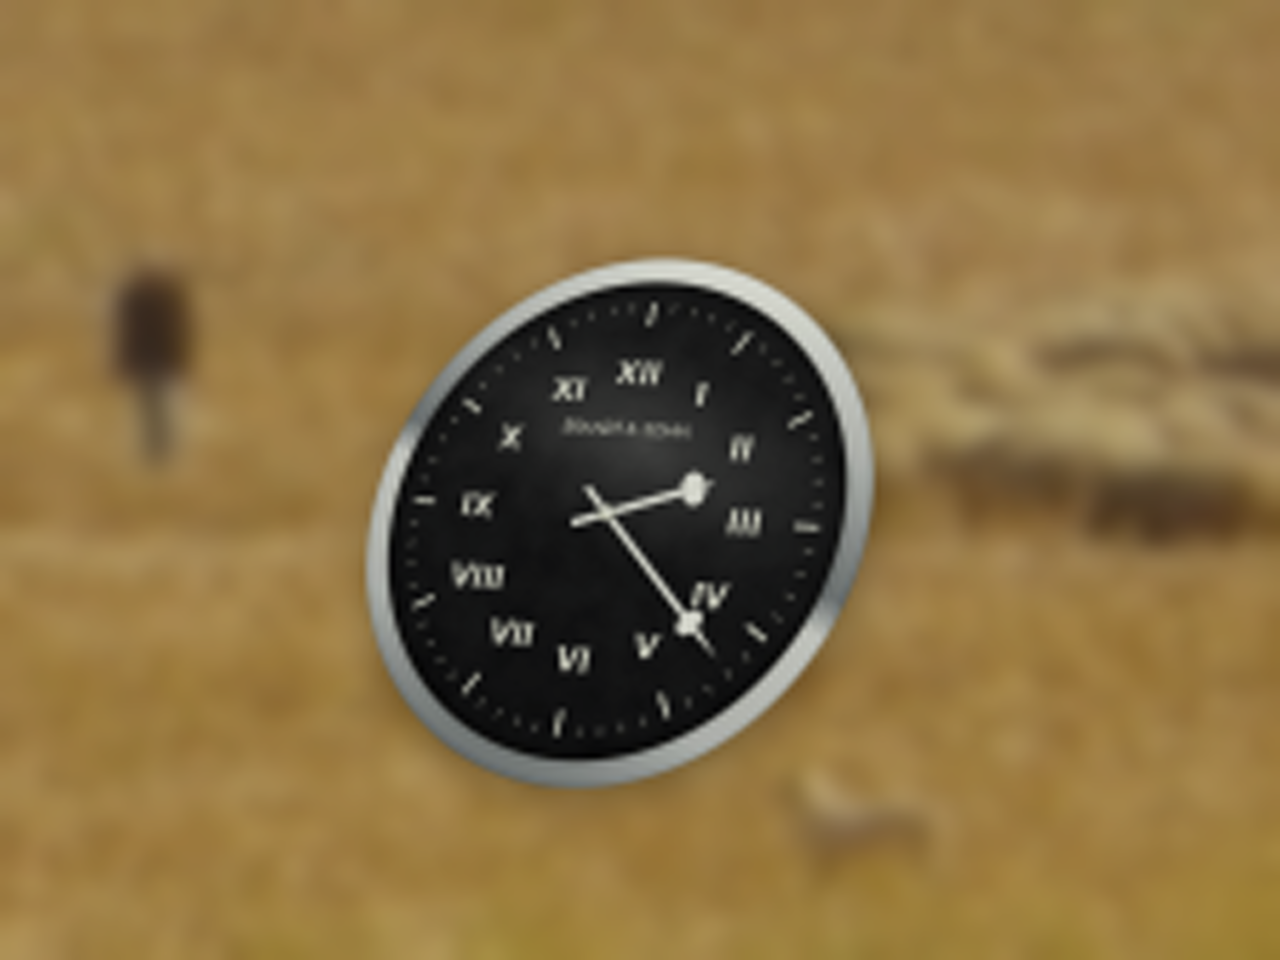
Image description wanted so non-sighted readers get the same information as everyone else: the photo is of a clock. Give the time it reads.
2:22
